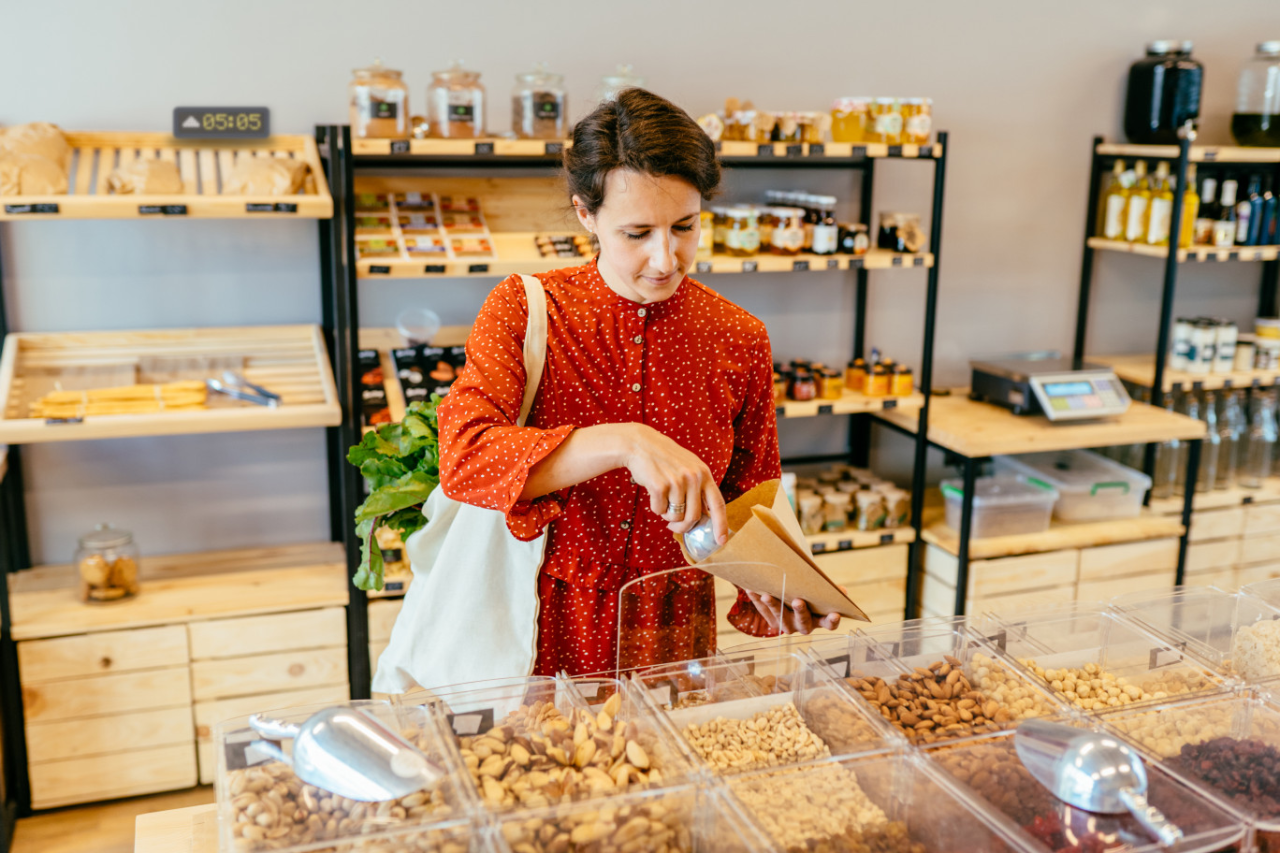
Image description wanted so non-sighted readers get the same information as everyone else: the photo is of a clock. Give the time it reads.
5:05
